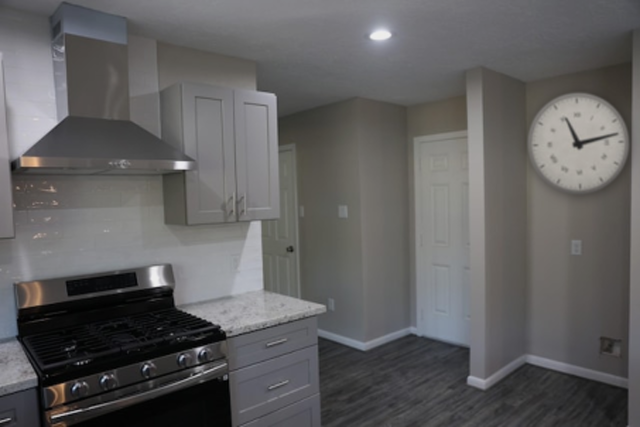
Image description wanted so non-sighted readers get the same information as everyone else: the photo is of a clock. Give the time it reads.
11:13
